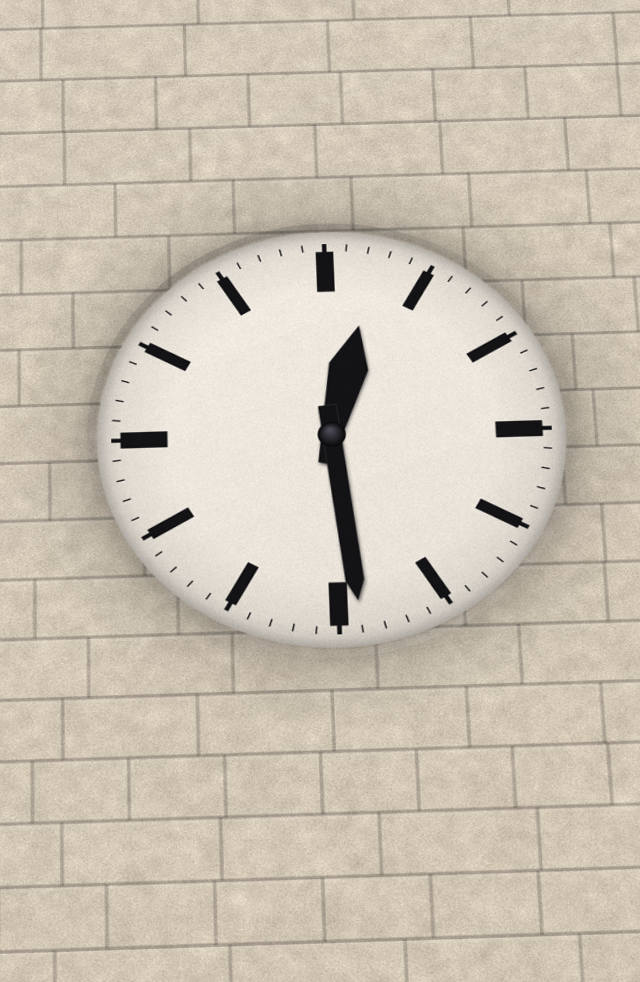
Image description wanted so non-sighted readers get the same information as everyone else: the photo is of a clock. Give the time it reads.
12:29
